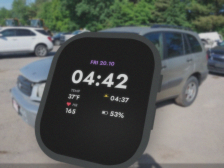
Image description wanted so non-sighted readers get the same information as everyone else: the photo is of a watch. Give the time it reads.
4:42
